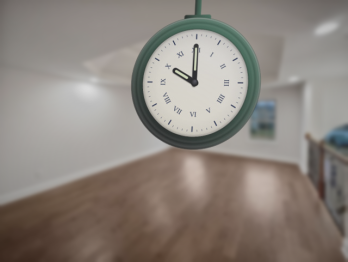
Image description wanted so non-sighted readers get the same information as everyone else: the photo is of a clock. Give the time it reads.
10:00
